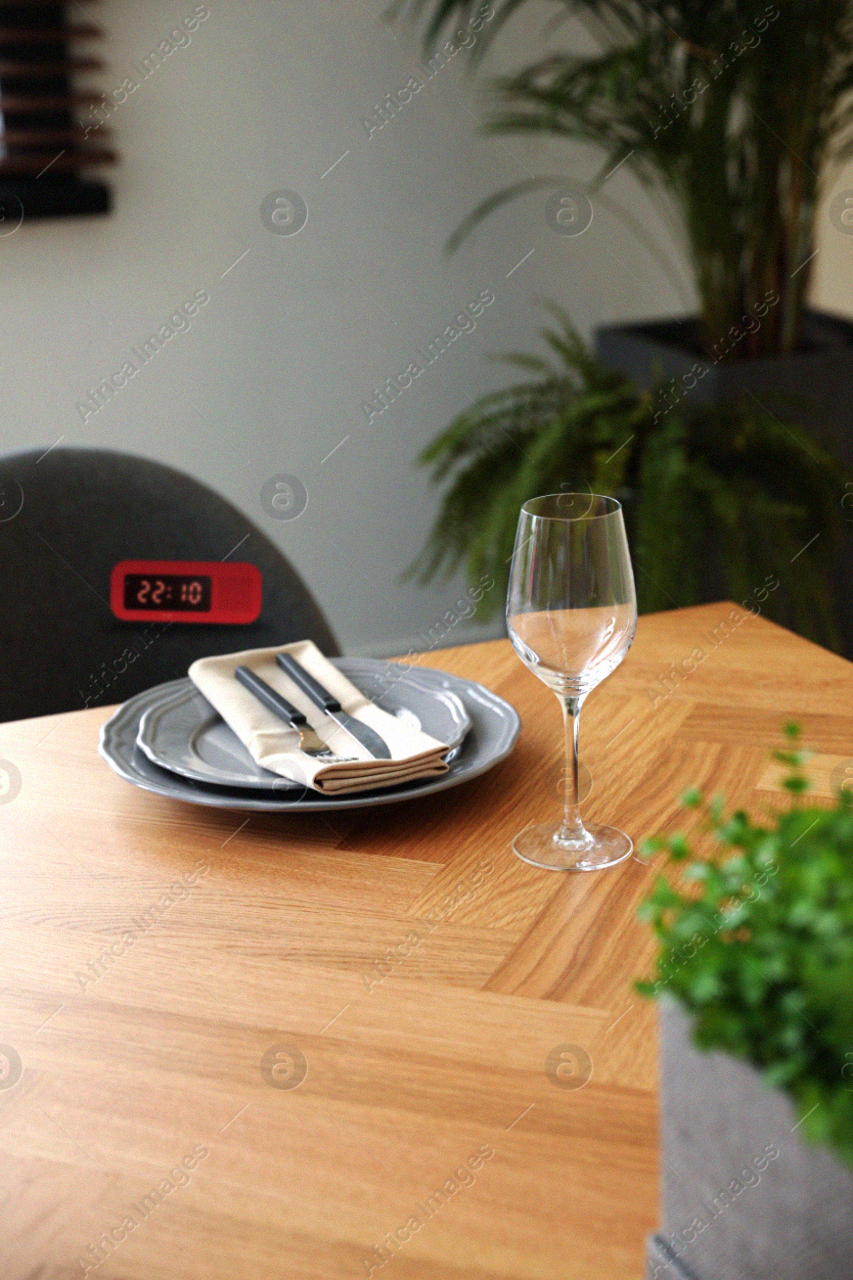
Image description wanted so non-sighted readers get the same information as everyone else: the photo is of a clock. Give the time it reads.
22:10
